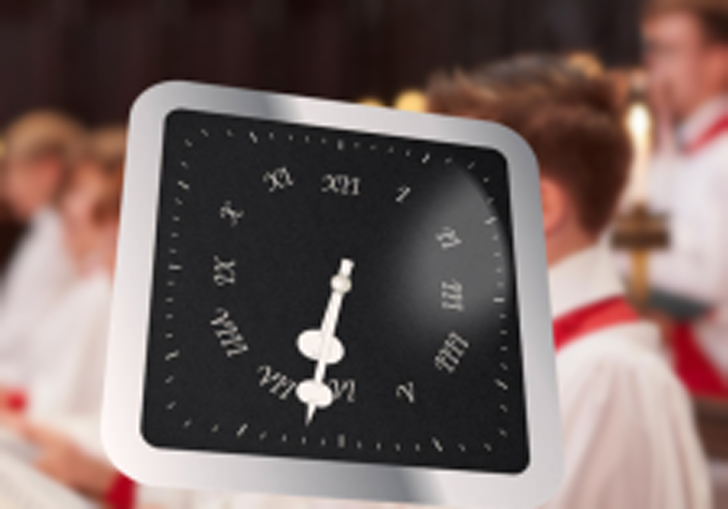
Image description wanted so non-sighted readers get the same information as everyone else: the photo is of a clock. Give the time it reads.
6:32
